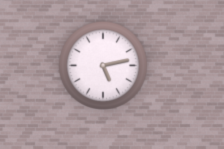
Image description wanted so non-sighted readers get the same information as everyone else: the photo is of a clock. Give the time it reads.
5:13
